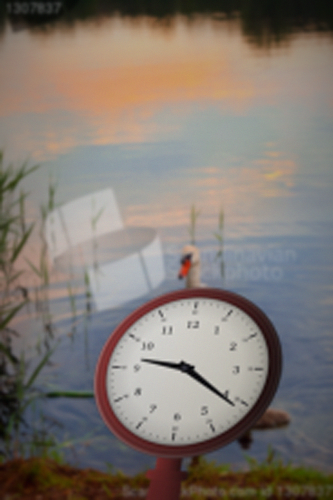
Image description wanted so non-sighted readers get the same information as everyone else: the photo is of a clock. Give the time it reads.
9:21
